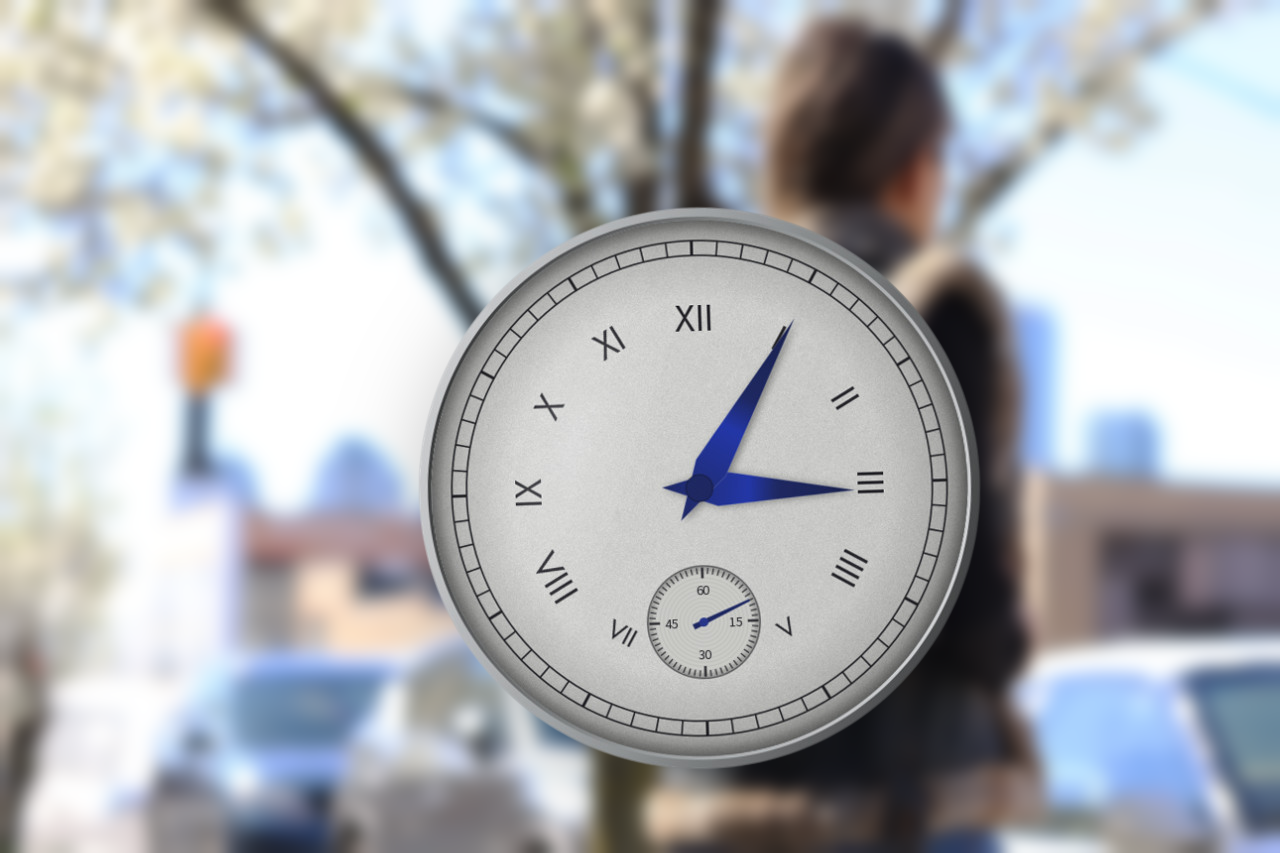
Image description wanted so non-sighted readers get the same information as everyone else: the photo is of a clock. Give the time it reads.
3:05:11
